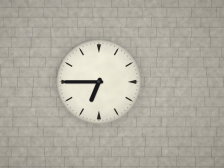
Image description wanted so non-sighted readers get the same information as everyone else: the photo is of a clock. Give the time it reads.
6:45
